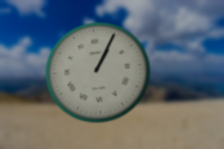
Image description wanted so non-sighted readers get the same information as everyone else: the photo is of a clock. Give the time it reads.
1:05
